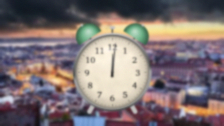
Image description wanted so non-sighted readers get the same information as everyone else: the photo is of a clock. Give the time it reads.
12:01
